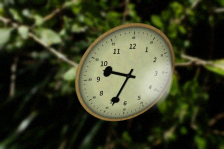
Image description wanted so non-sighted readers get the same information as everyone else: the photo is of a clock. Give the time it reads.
9:34
